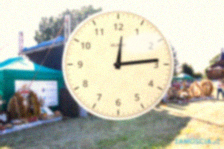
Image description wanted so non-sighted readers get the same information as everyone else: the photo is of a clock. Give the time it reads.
12:14
